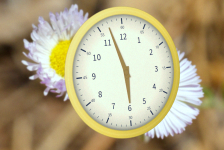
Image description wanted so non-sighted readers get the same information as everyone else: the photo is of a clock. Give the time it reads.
5:57
